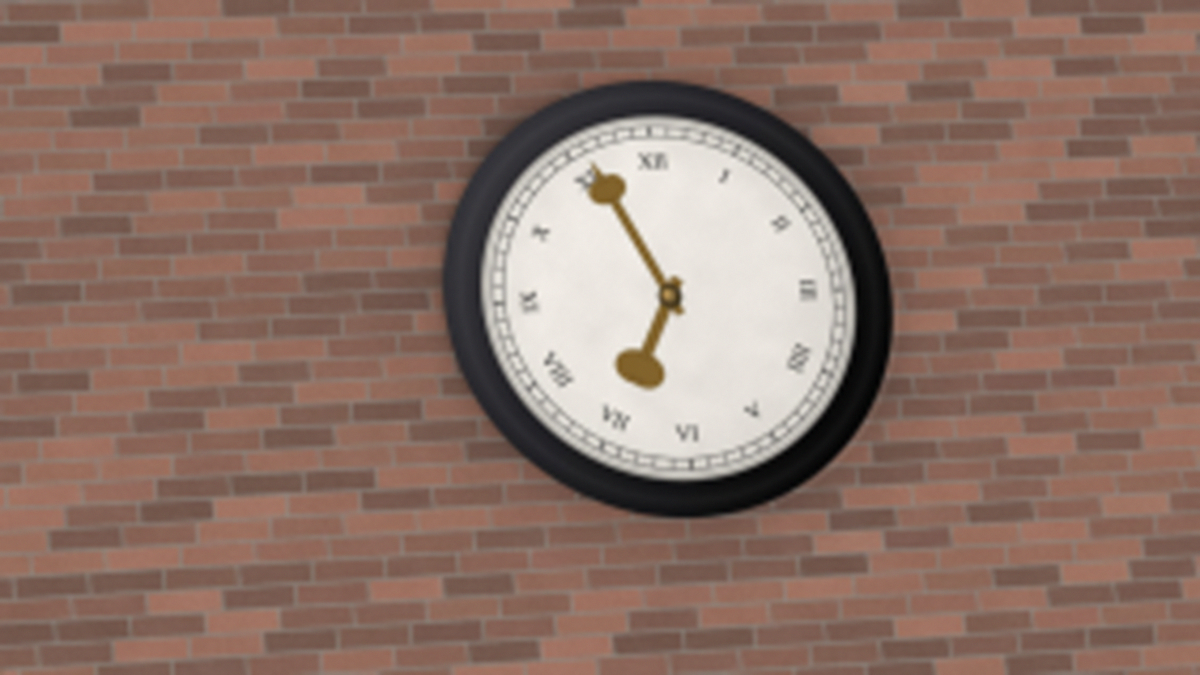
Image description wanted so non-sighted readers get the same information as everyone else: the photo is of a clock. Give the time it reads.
6:56
